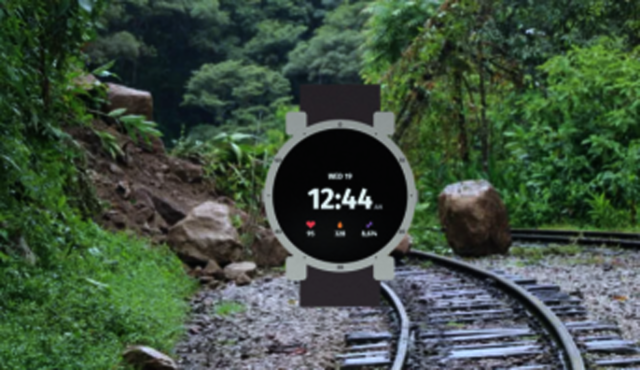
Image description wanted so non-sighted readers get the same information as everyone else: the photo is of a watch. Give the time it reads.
12:44
